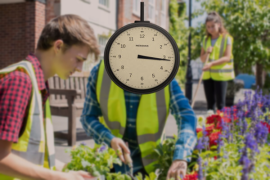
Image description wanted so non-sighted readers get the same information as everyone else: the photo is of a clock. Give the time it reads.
3:16
